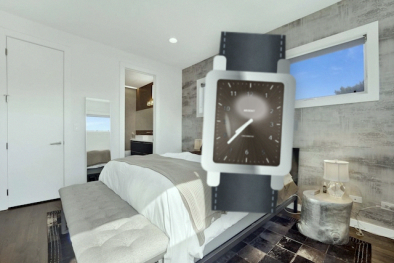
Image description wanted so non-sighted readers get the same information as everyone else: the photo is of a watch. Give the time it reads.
7:37
